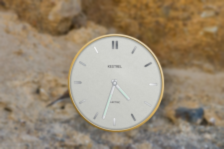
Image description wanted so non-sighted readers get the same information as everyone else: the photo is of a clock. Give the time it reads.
4:33
